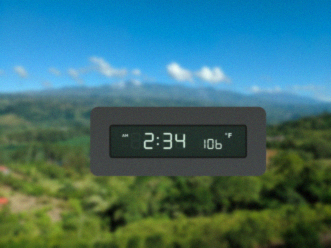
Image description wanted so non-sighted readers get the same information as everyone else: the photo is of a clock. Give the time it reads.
2:34
